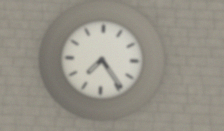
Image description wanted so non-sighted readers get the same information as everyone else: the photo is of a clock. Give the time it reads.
7:24
